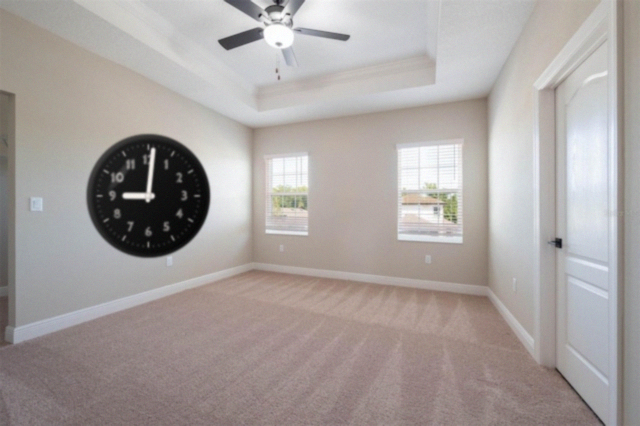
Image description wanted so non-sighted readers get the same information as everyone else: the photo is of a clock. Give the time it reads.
9:01
